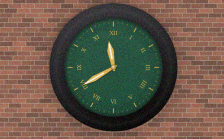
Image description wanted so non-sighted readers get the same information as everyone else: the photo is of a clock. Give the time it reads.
11:40
